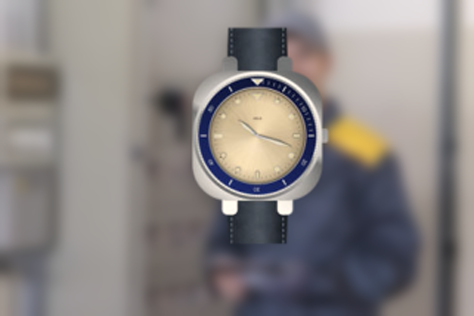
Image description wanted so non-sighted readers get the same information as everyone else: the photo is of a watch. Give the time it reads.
10:18
